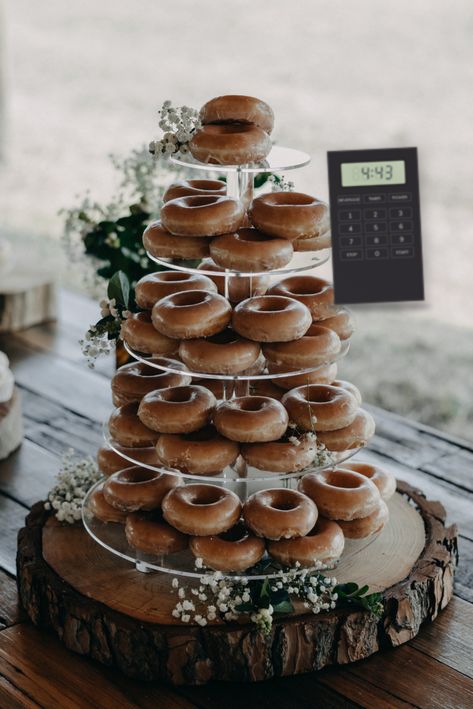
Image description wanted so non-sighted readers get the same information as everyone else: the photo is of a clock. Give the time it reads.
4:43
